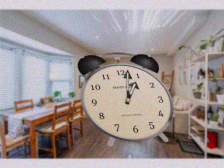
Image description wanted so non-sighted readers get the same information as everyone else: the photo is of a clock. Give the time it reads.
1:02
